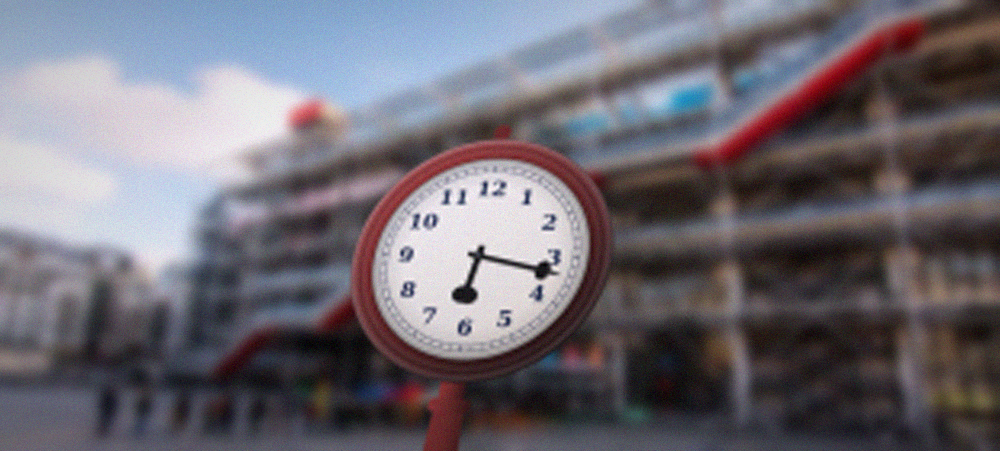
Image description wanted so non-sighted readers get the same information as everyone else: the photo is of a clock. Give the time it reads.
6:17
